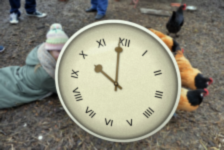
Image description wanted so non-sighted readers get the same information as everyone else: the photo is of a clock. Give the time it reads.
9:59
